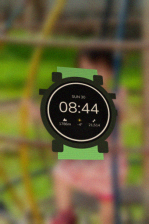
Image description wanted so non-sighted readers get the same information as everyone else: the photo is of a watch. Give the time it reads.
8:44
